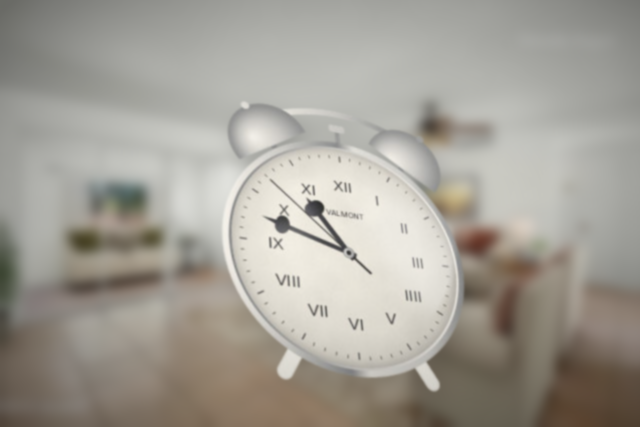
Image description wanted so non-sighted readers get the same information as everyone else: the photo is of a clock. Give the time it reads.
10:47:52
